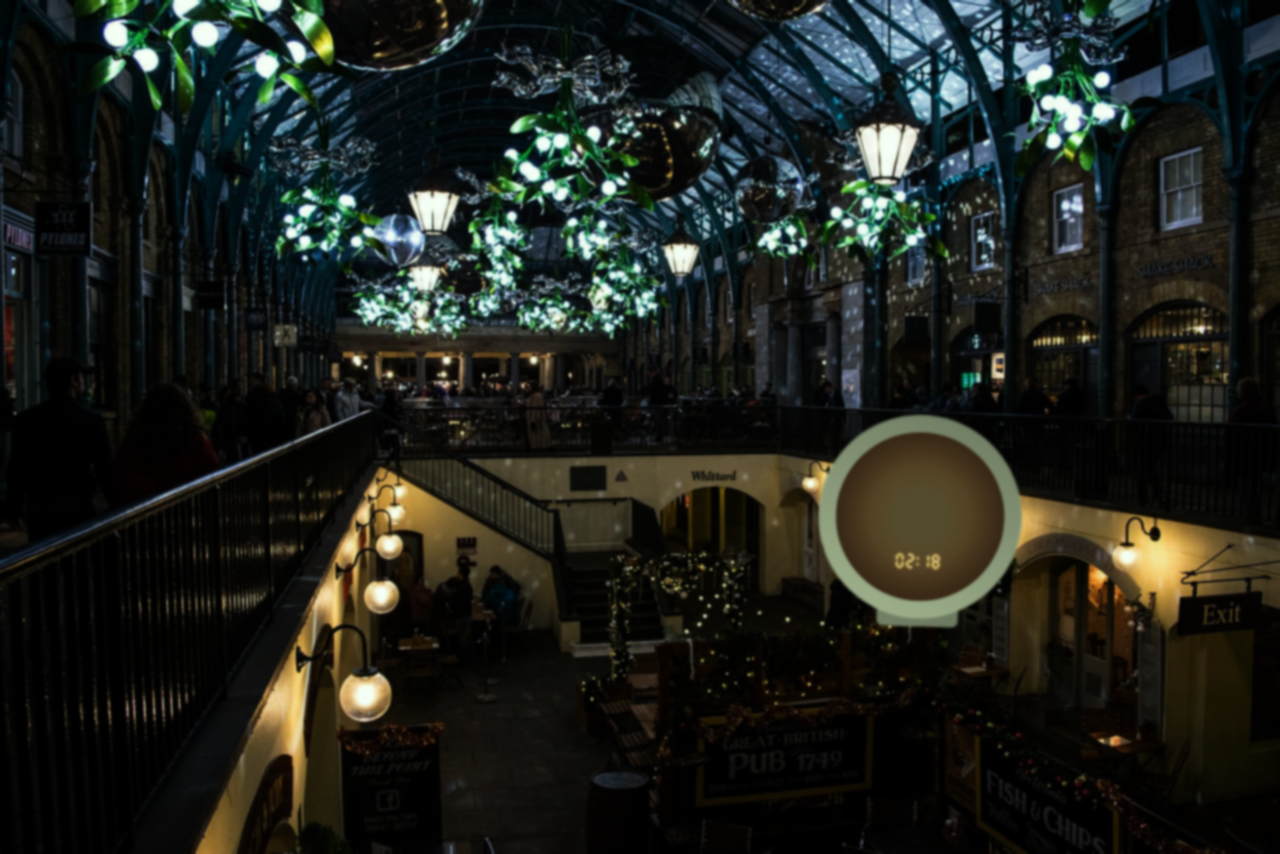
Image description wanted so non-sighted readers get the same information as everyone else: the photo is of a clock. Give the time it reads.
2:18
